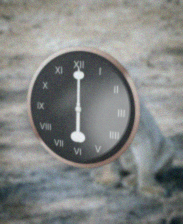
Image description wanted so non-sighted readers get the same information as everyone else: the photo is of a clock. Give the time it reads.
6:00
